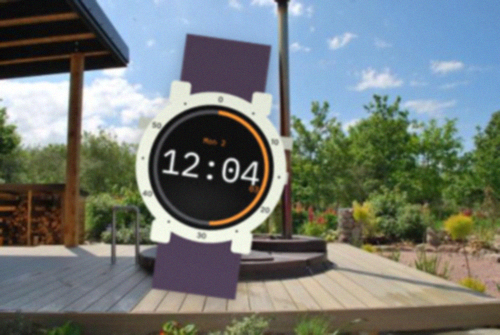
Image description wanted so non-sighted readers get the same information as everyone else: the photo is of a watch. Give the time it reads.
12:04
